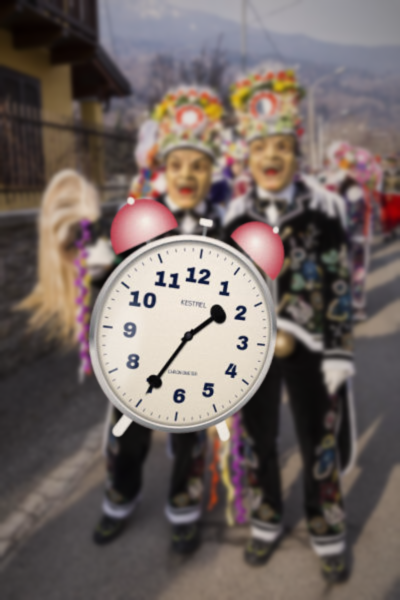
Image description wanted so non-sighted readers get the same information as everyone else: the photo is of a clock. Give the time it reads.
1:35
